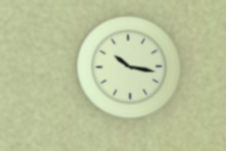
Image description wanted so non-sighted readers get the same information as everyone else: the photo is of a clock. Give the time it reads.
10:17
